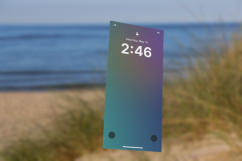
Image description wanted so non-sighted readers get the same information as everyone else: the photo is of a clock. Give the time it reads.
2:46
